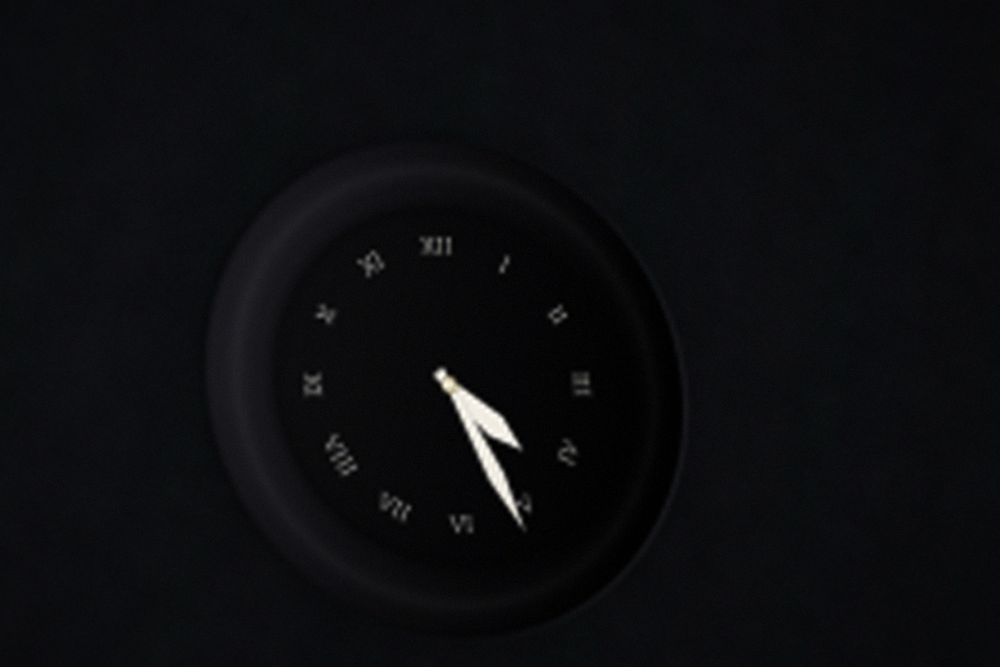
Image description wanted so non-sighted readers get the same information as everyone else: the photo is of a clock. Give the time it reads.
4:26
